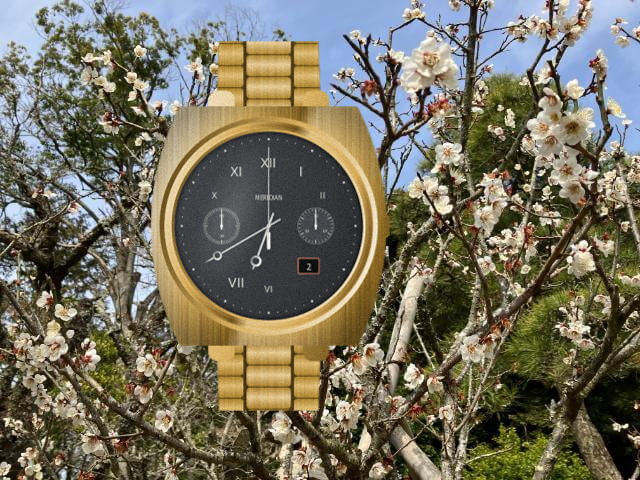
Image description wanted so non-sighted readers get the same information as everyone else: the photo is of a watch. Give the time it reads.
6:40
